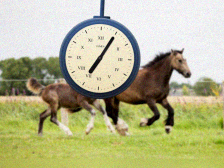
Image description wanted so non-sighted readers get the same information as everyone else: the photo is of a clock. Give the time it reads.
7:05
